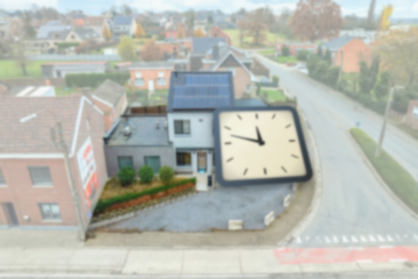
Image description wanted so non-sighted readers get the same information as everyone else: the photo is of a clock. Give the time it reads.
11:48
